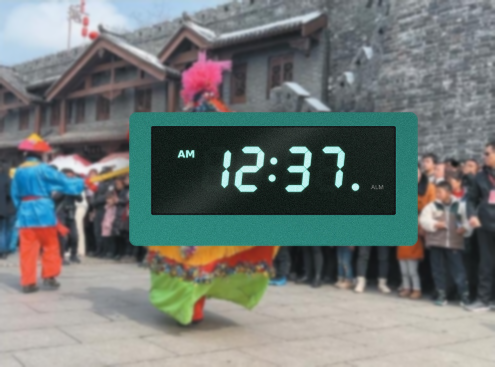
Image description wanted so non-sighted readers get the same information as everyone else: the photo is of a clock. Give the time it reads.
12:37
